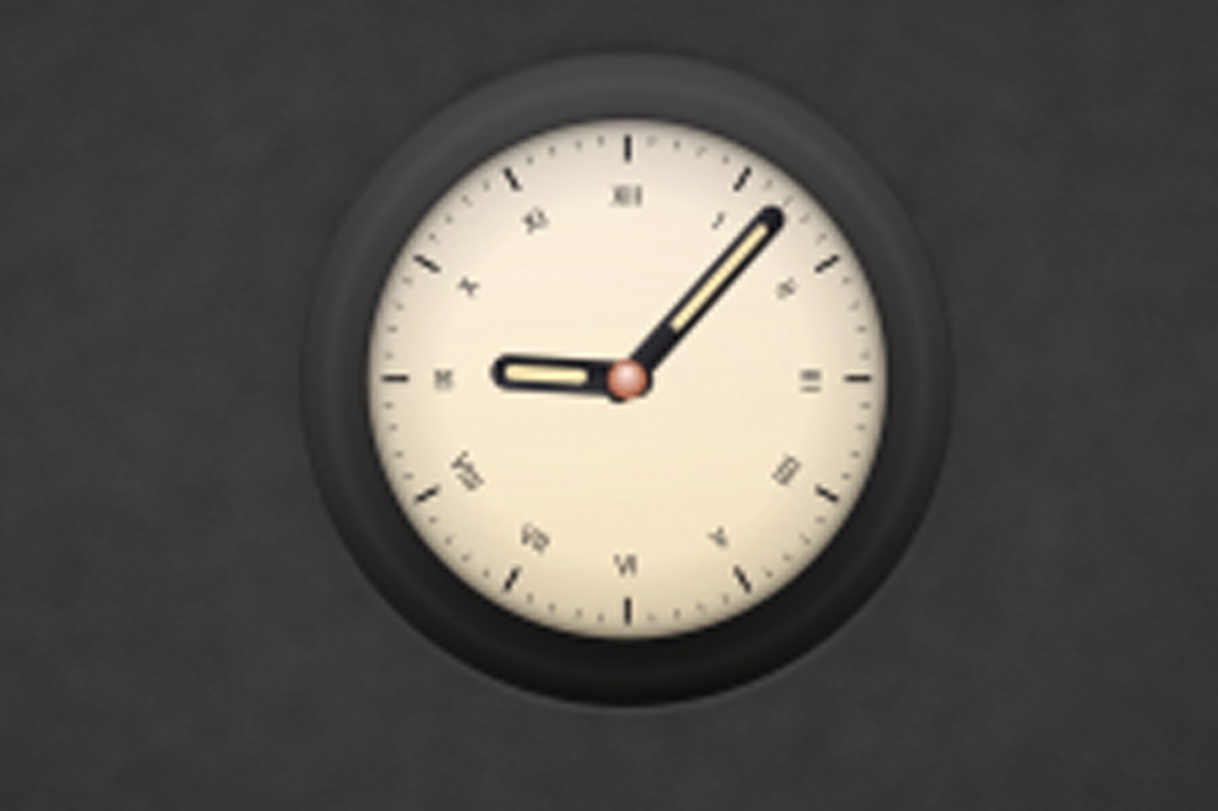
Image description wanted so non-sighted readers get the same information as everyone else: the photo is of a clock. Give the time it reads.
9:07
